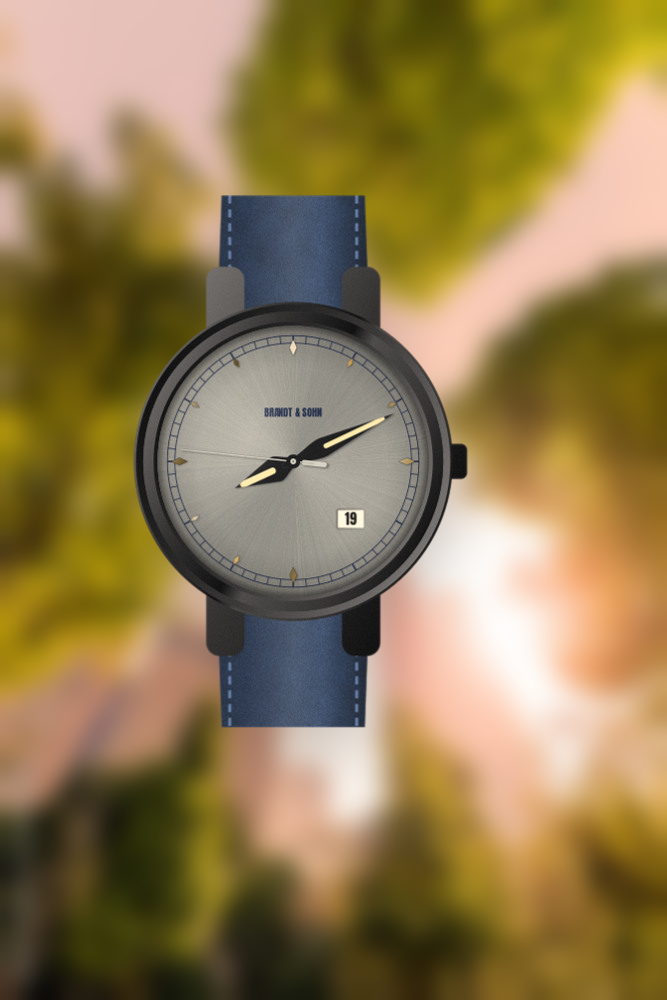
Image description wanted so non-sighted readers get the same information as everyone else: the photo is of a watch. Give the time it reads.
8:10:46
